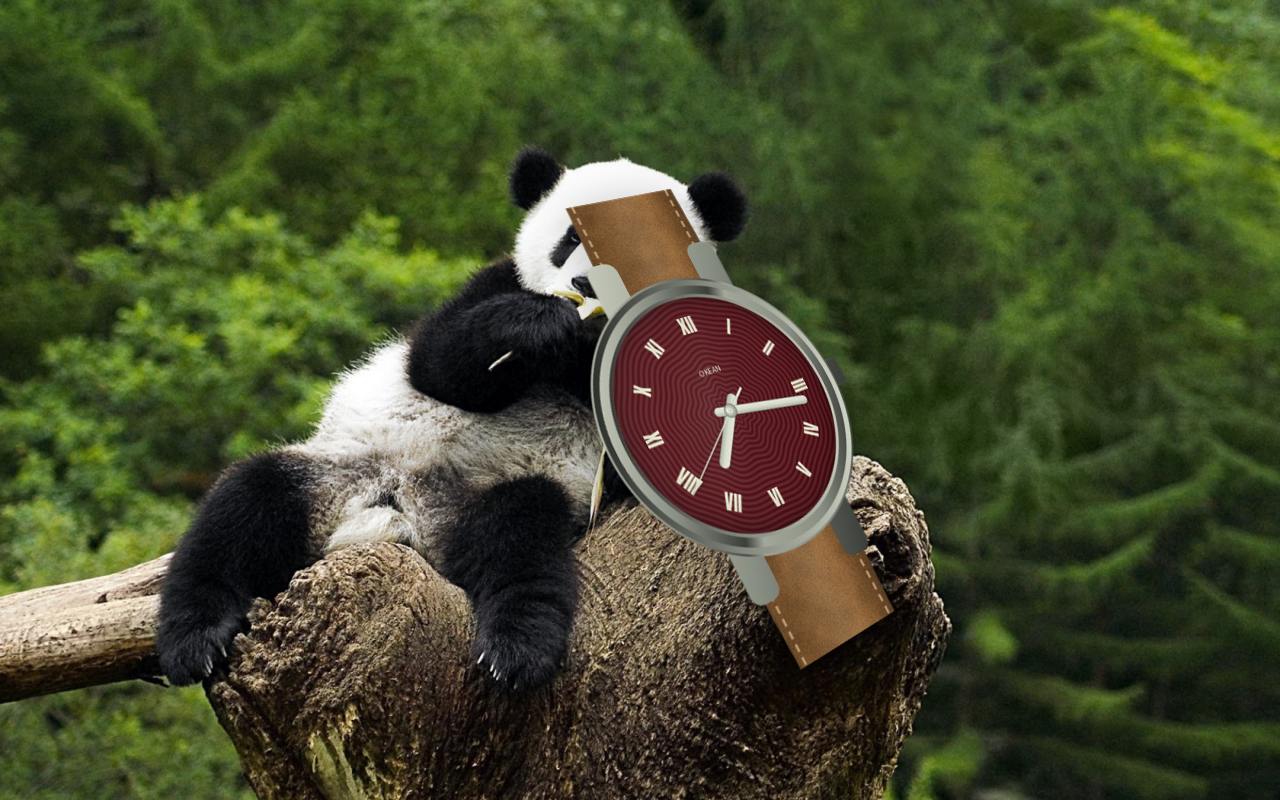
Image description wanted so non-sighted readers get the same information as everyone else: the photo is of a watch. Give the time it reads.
7:16:39
